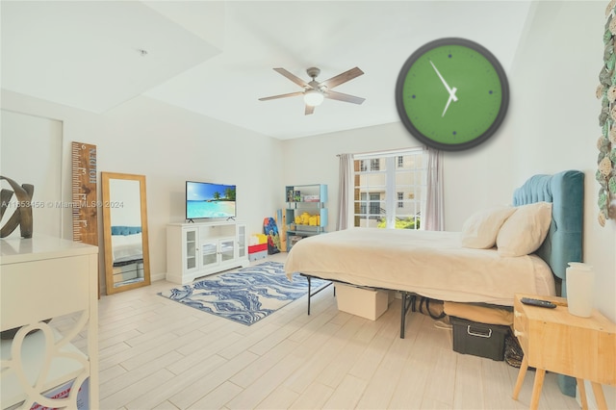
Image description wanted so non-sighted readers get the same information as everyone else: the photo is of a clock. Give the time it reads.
6:55
